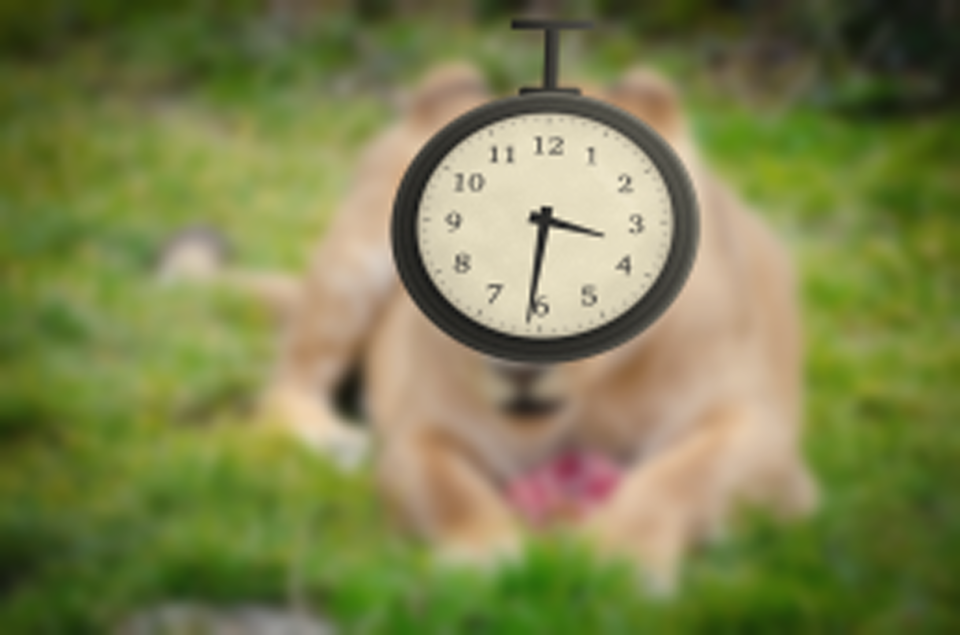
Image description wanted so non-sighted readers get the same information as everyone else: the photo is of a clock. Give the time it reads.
3:31
